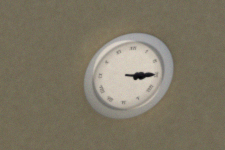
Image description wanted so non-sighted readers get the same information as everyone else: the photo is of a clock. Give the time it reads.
3:15
